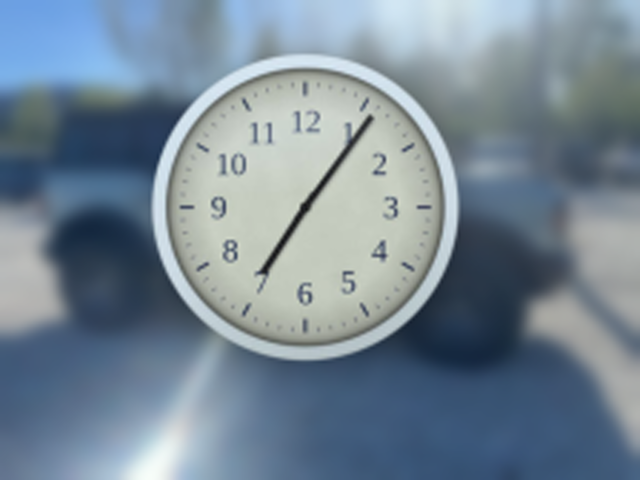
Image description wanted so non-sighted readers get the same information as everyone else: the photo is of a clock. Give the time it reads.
7:06
